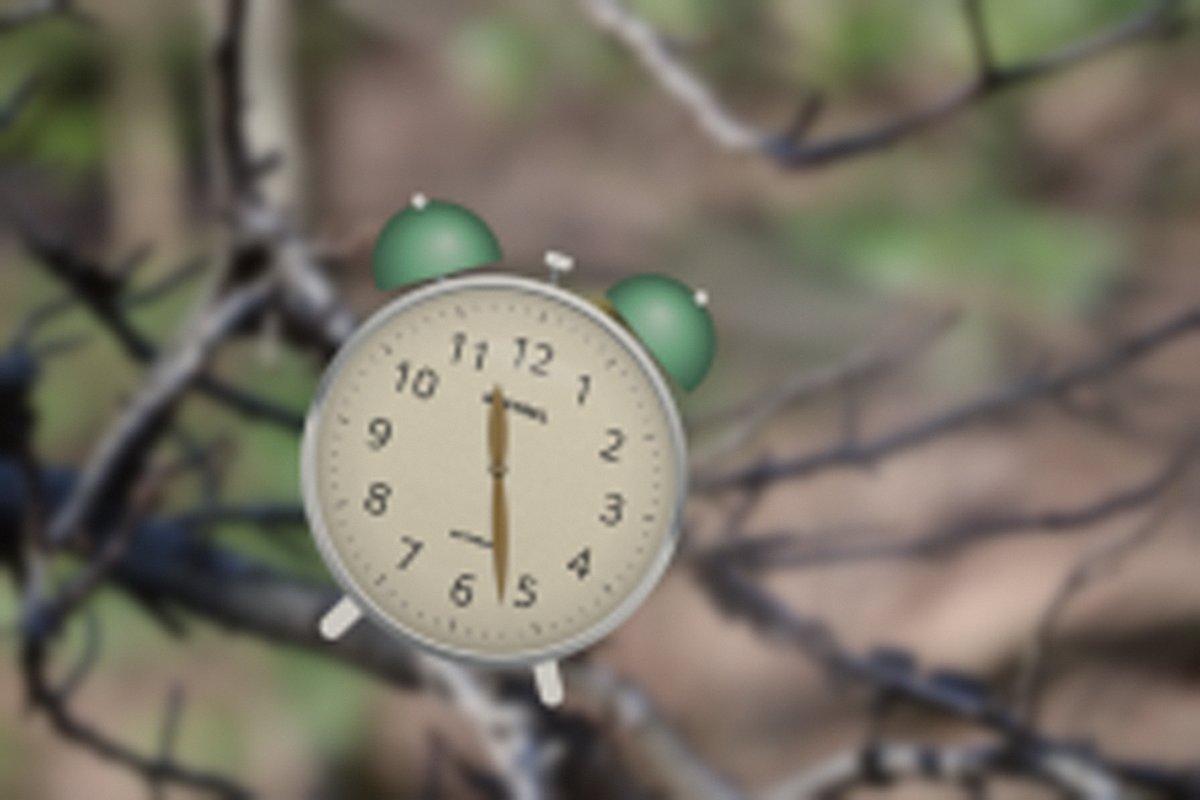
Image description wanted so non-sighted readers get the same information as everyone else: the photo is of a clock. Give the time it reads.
11:27
